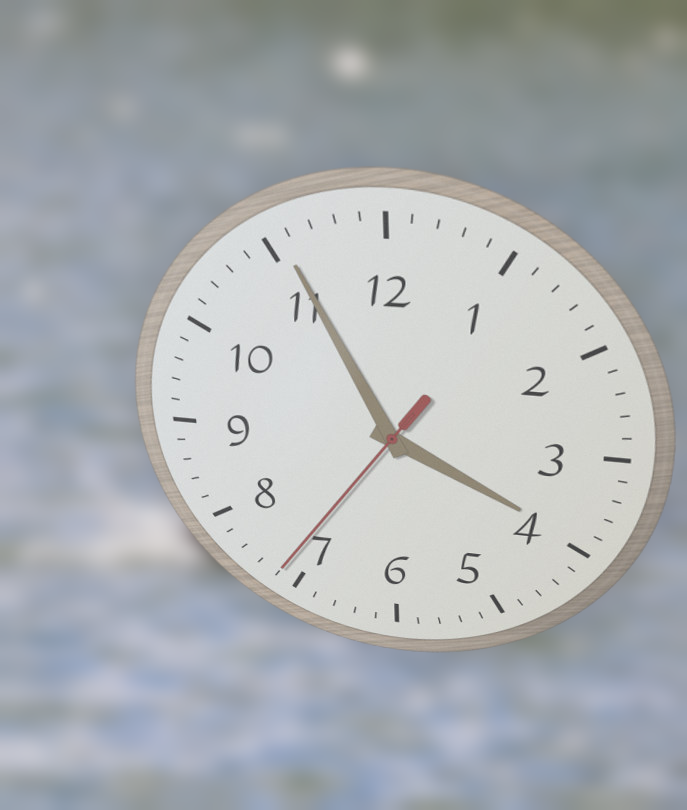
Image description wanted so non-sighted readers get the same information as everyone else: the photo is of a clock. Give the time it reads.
3:55:36
